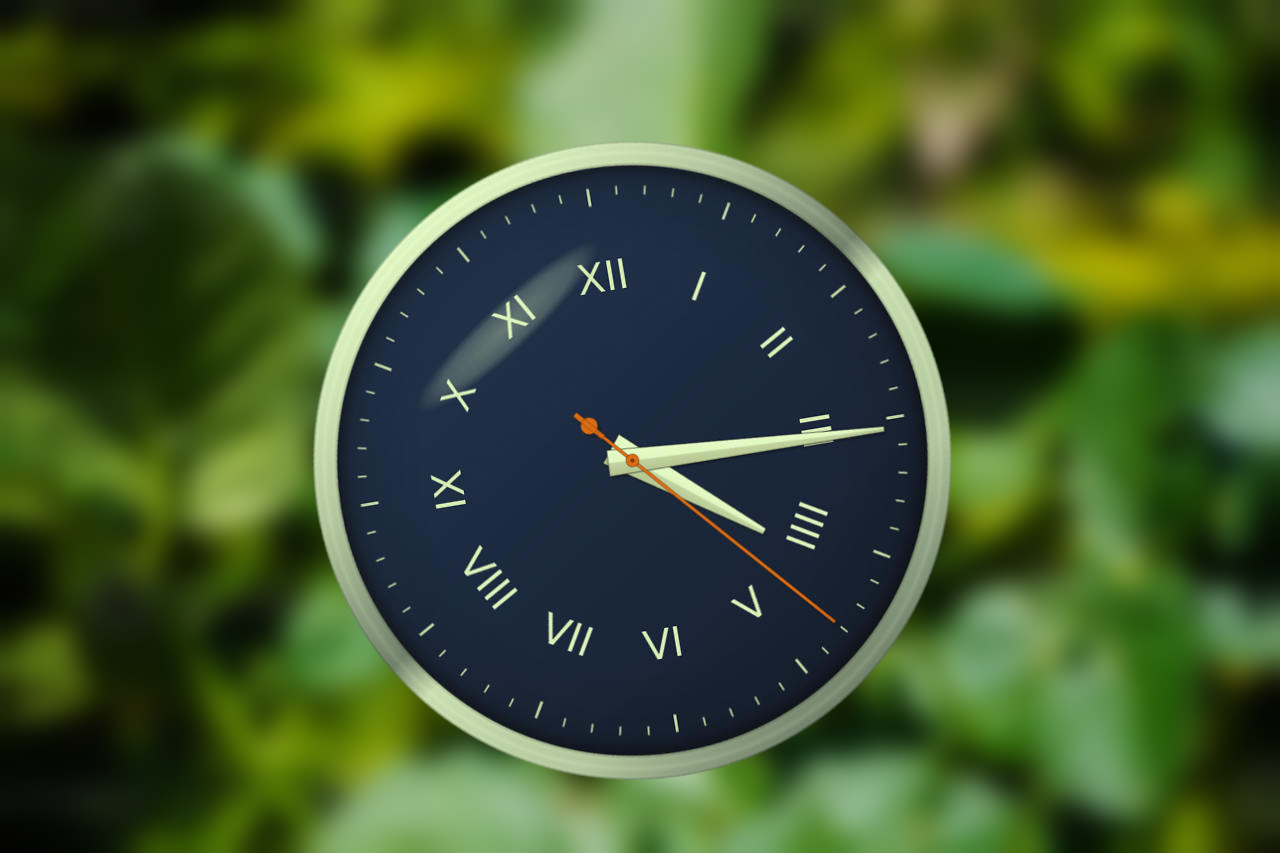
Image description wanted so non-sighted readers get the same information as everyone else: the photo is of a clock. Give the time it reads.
4:15:23
